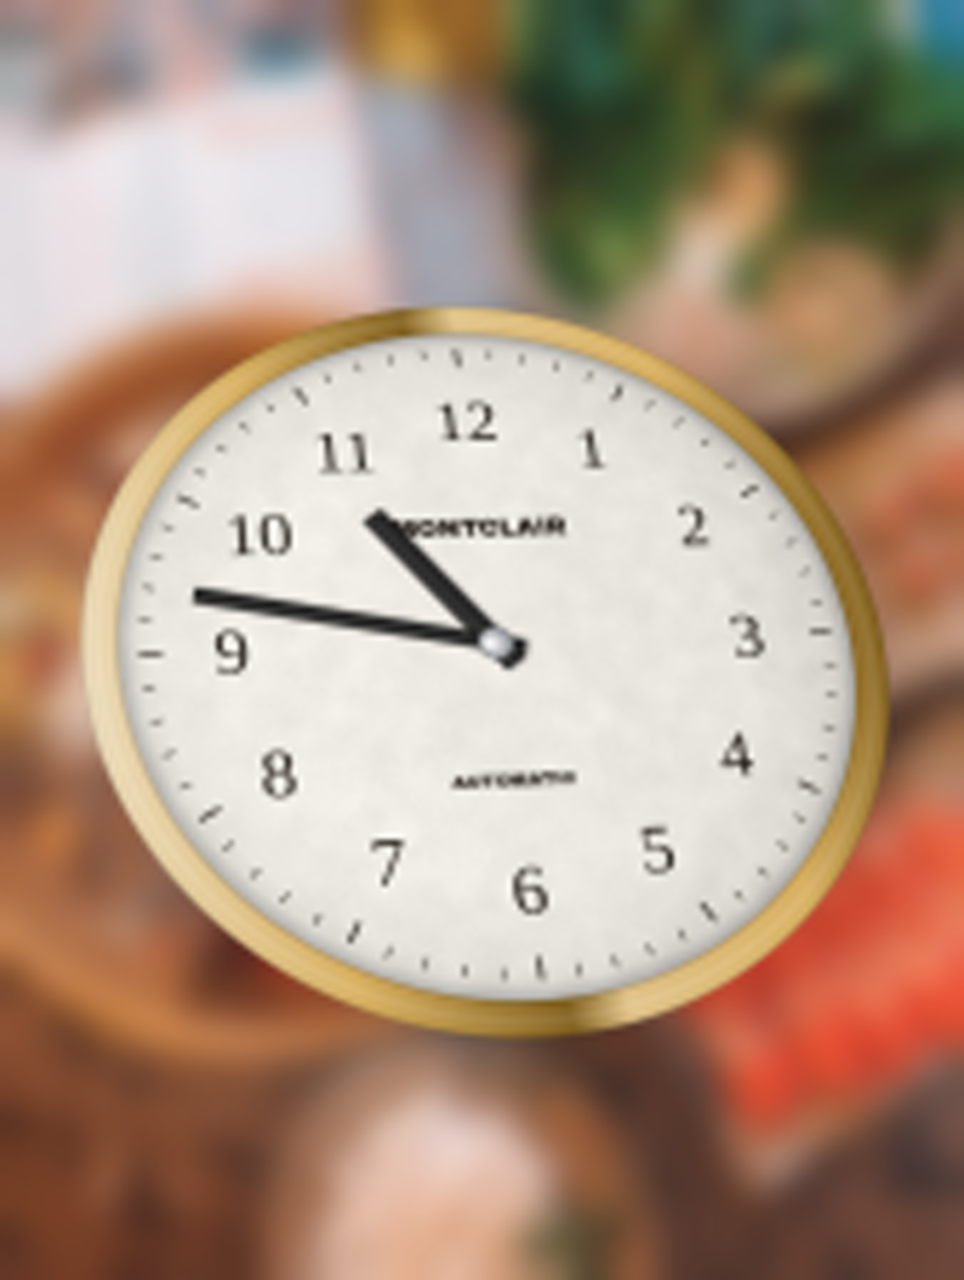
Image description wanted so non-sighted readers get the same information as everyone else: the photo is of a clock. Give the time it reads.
10:47
